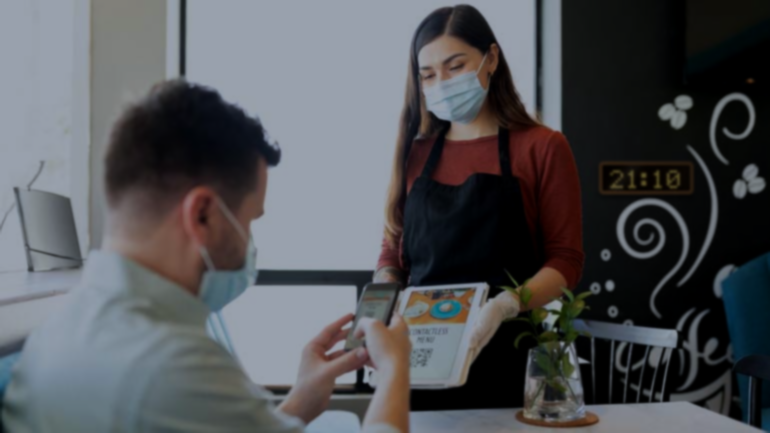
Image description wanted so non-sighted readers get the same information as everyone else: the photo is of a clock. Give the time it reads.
21:10
